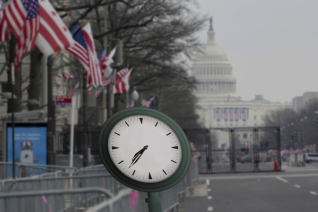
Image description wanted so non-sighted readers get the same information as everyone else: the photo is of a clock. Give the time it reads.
7:37
